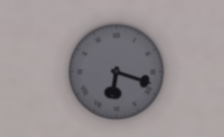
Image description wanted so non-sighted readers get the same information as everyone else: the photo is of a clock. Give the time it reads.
6:18
